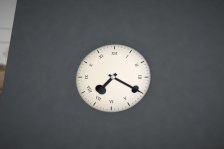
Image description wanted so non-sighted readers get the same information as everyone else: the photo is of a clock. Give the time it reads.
7:20
